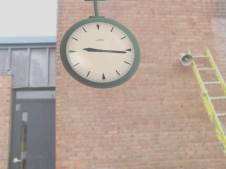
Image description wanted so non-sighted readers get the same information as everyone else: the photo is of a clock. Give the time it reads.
9:16
